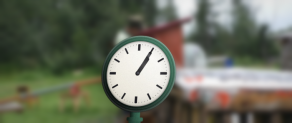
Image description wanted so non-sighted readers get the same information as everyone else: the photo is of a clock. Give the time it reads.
1:05
